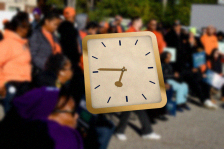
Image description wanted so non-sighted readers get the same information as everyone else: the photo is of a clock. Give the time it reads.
6:46
